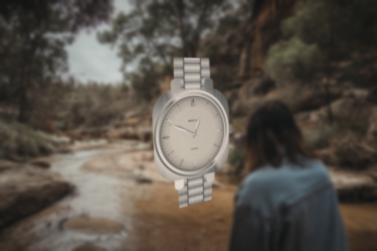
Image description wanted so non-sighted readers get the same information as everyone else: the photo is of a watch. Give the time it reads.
12:49
